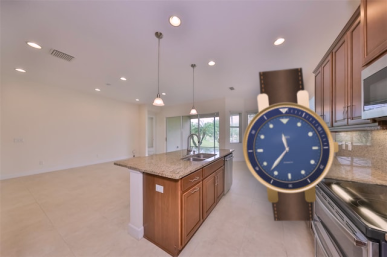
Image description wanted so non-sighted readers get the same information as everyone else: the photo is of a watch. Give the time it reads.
11:37
